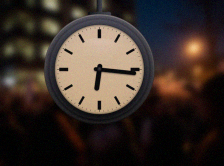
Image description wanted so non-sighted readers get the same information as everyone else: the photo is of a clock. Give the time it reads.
6:16
